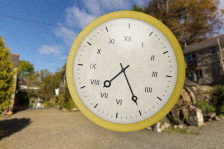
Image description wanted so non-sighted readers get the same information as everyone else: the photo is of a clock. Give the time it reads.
7:25
